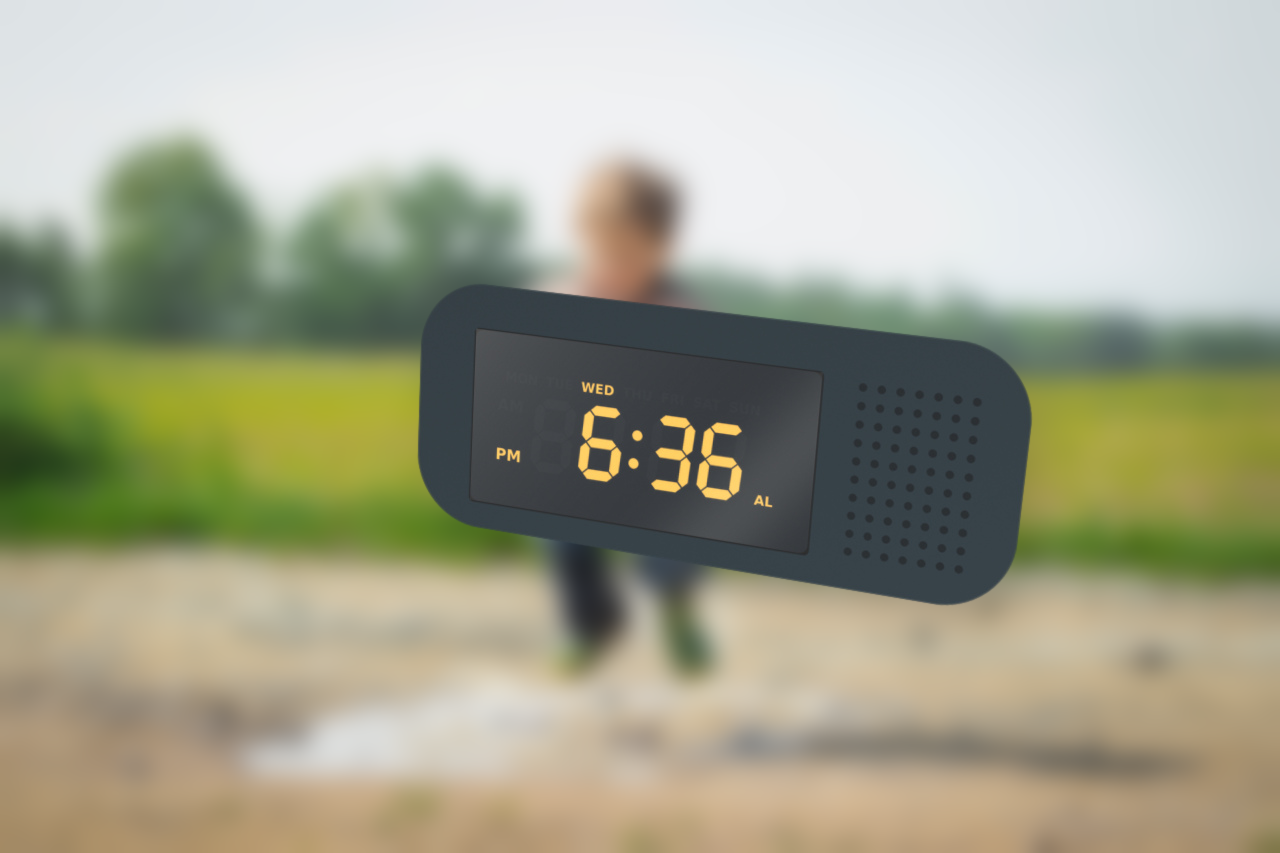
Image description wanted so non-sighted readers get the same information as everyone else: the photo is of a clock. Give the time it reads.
6:36
